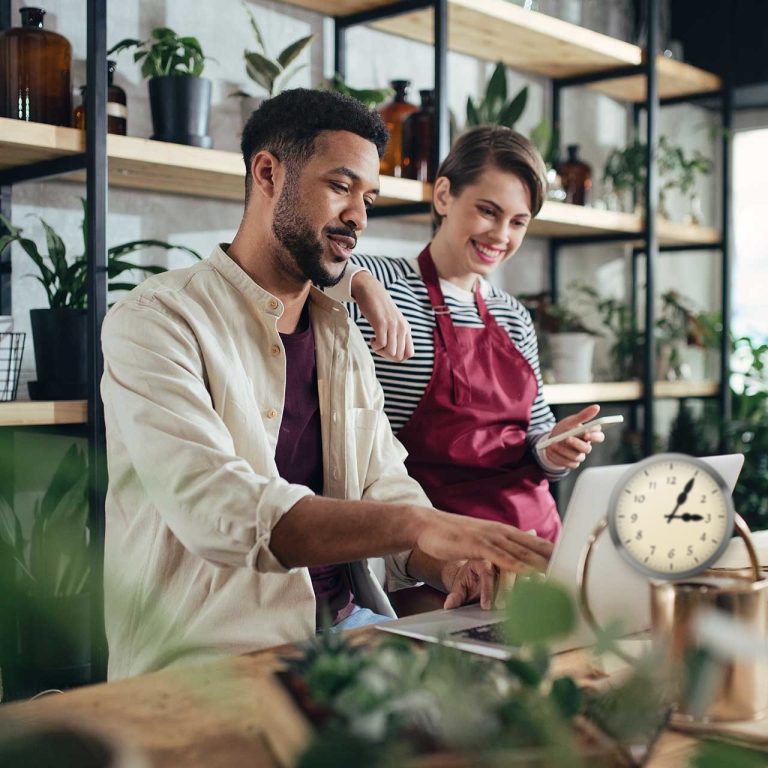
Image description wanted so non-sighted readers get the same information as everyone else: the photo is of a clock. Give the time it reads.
3:05
